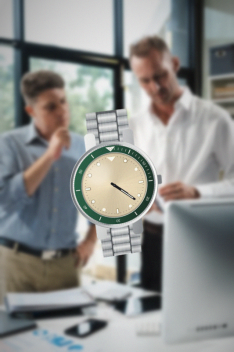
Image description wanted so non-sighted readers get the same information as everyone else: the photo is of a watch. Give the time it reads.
4:22
